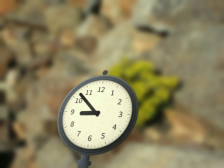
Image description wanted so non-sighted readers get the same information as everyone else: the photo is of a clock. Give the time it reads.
8:52
